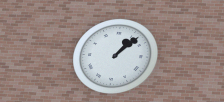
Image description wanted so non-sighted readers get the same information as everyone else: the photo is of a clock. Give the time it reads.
1:07
